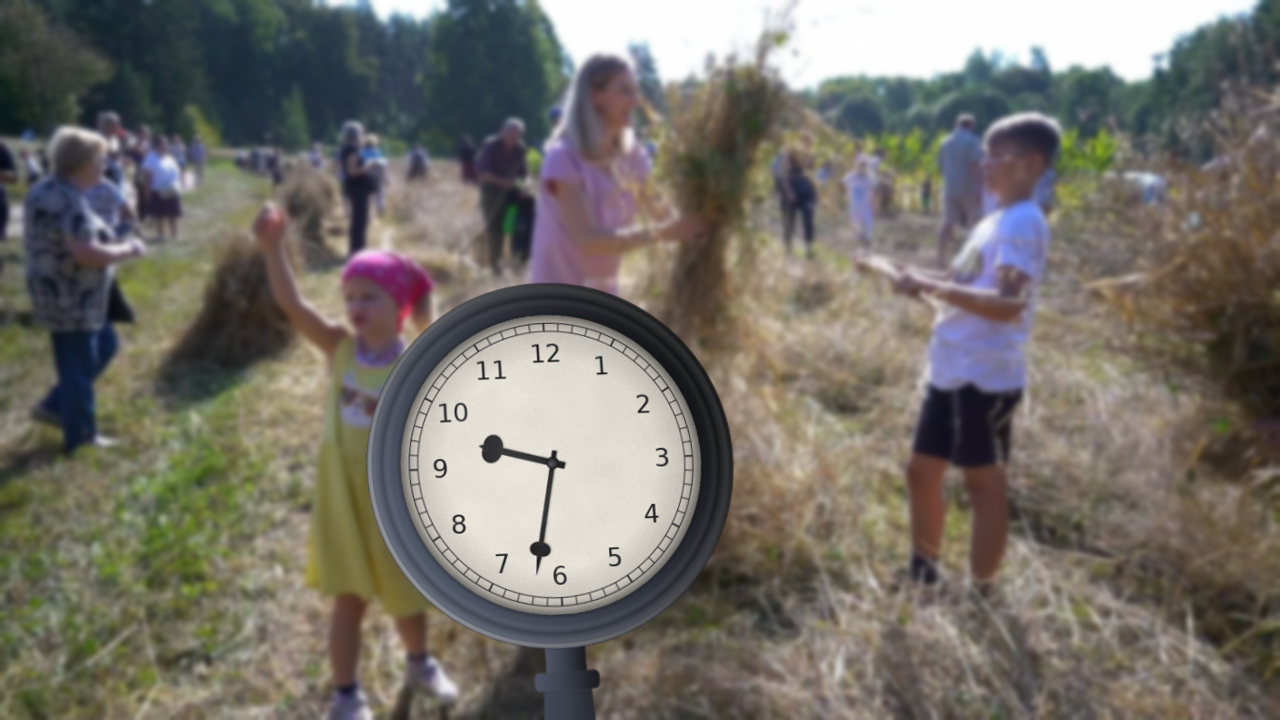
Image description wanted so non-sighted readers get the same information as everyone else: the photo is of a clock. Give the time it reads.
9:32
